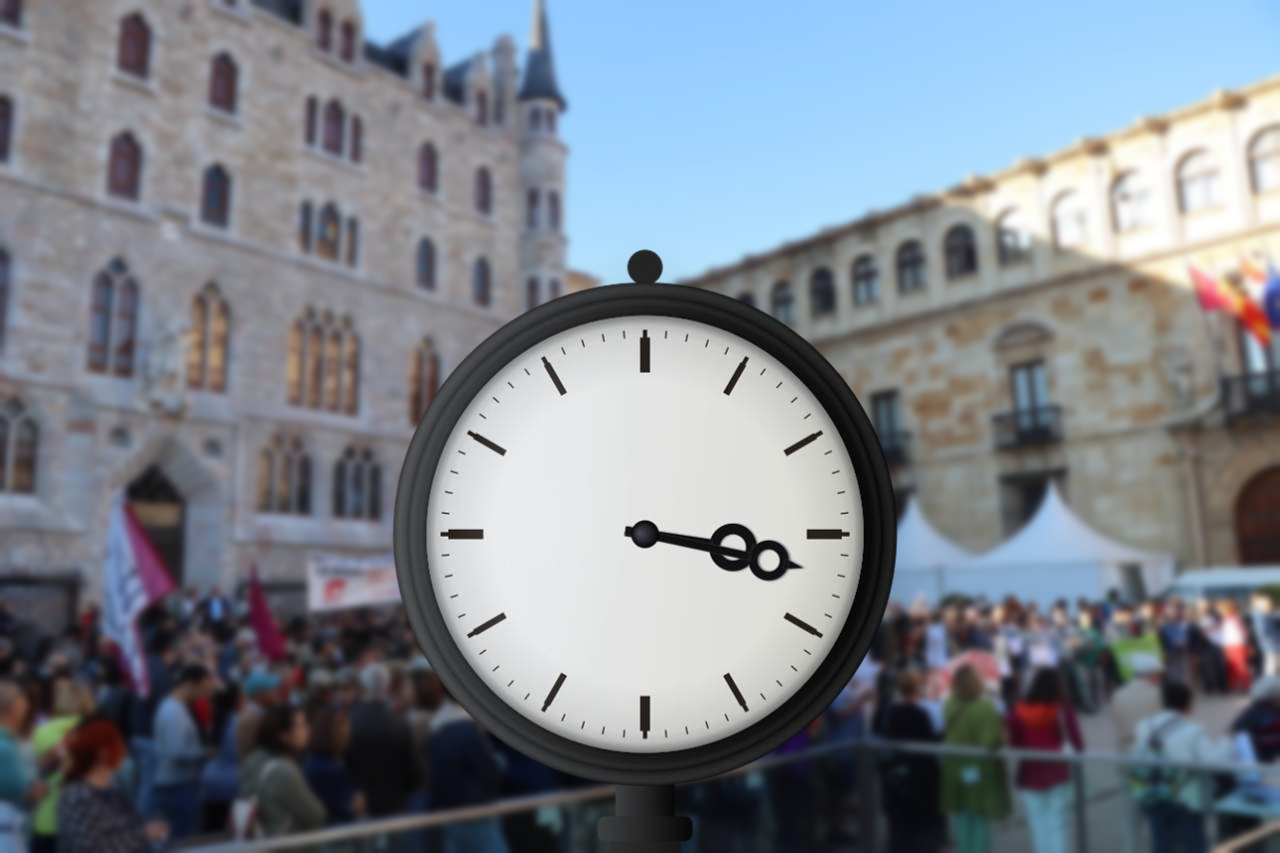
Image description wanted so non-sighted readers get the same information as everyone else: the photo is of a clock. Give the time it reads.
3:17
